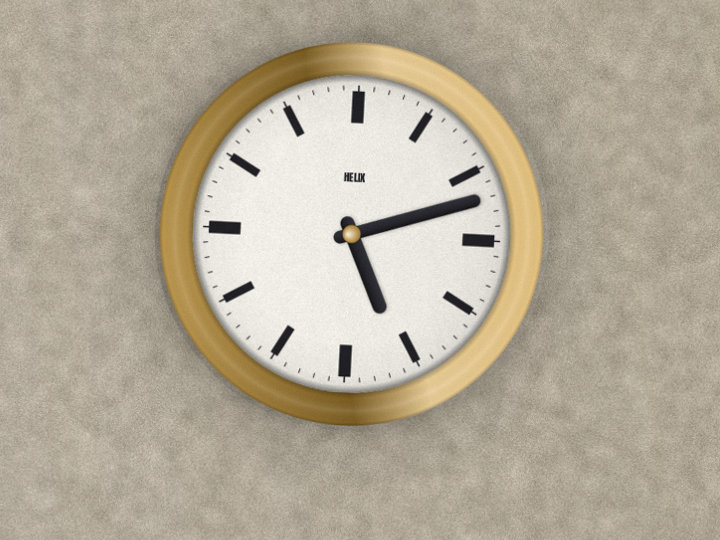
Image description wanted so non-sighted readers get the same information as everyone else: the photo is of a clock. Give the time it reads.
5:12
